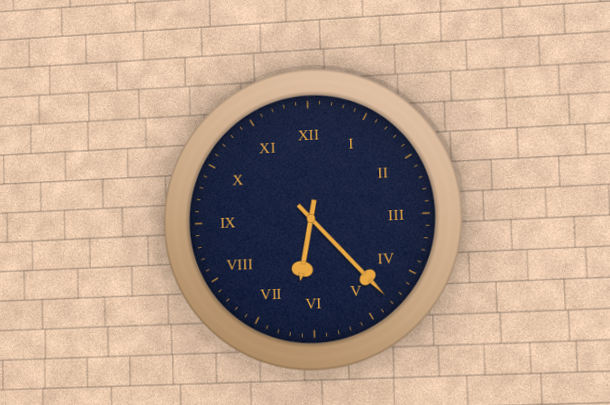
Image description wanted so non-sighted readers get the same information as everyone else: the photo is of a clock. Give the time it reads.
6:23
